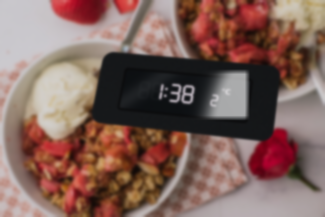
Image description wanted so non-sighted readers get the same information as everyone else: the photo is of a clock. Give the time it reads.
1:38
